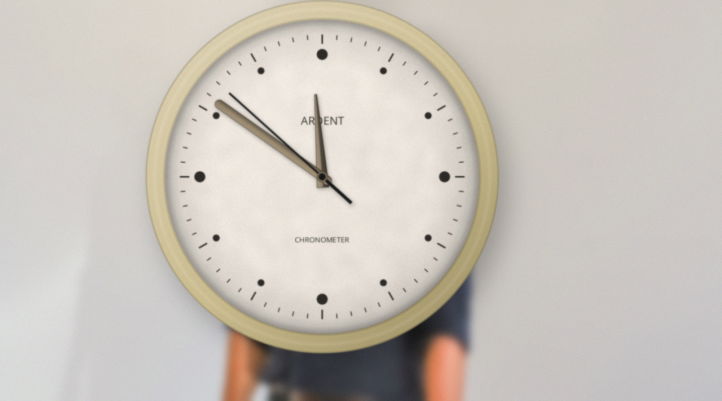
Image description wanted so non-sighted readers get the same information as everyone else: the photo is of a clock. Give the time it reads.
11:50:52
